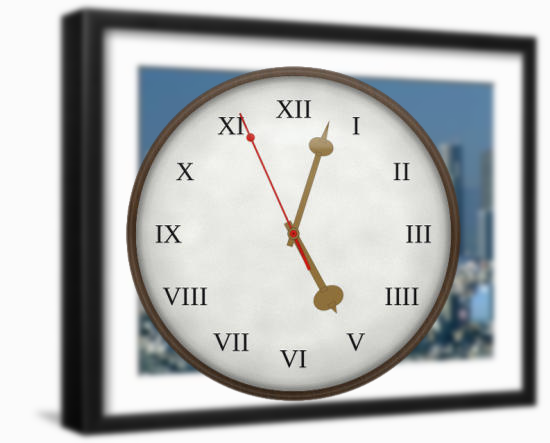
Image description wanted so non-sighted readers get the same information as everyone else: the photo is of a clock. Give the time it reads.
5:02:56
